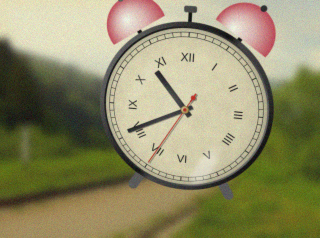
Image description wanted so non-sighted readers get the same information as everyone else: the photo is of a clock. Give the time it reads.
10:40:35
